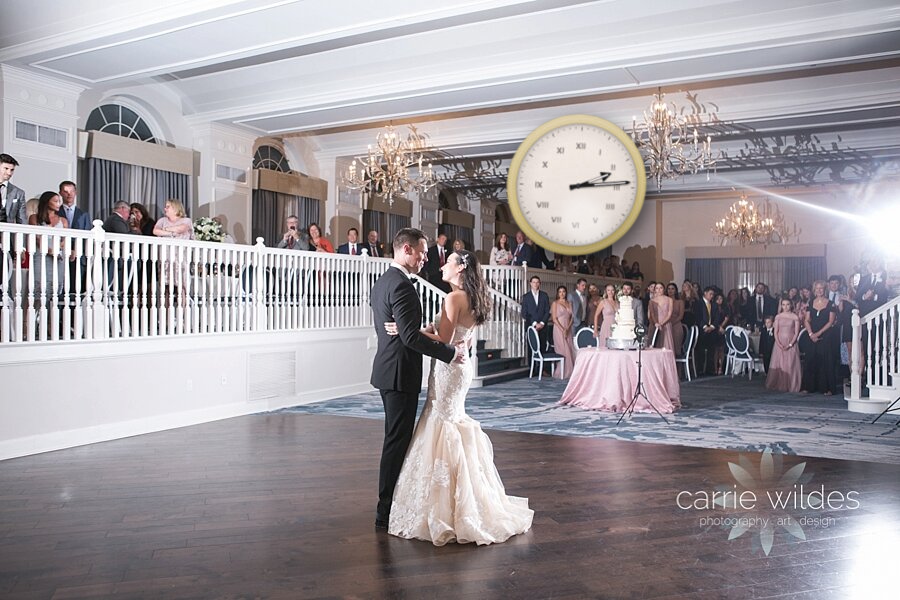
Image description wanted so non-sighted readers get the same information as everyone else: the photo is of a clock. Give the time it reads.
2:14
